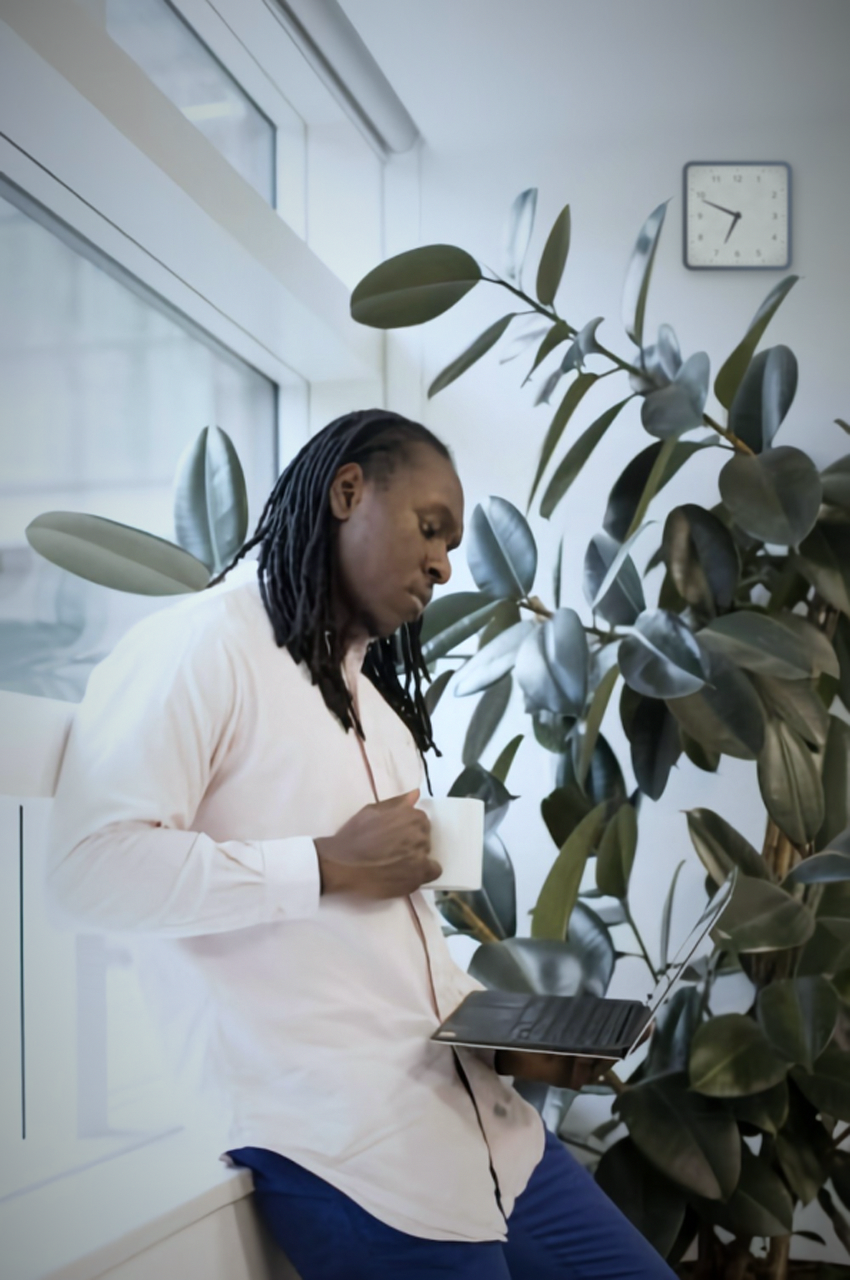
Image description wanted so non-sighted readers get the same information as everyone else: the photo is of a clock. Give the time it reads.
6:49
